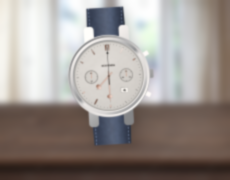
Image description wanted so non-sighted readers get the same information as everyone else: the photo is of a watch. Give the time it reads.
7:30
